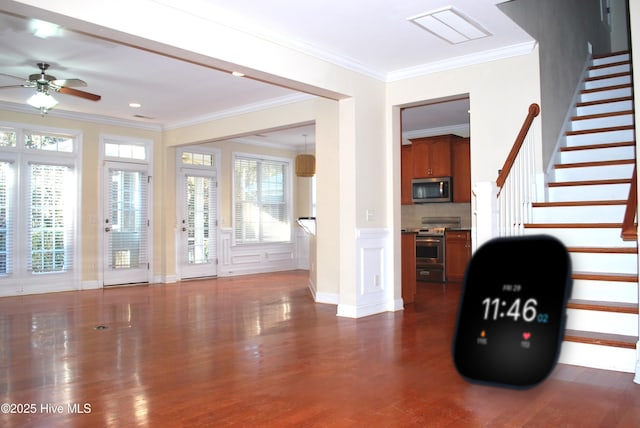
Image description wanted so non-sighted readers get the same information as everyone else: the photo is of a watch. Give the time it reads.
11:46
